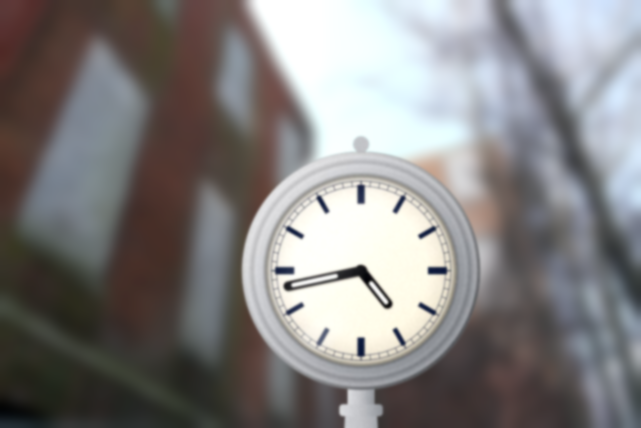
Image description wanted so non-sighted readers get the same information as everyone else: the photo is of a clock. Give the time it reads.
4:43
